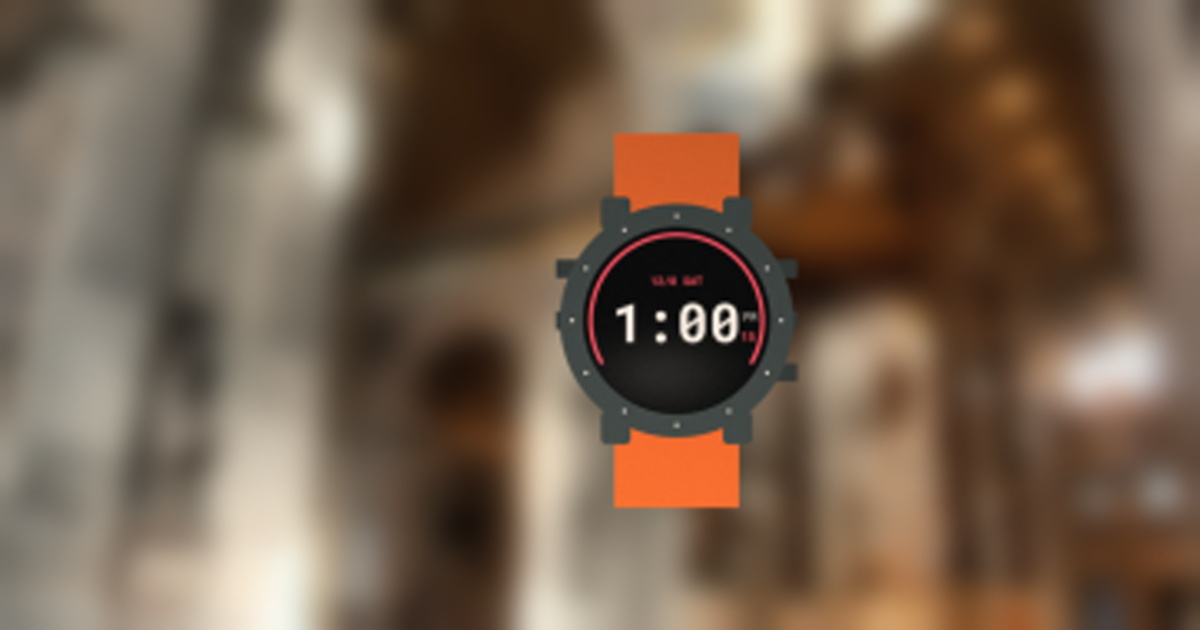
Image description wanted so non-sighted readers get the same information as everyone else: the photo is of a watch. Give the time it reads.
1:00
